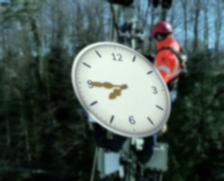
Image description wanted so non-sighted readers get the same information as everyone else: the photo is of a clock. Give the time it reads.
7:45
